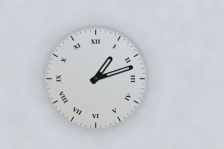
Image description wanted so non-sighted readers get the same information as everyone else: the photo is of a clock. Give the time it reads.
1:12
